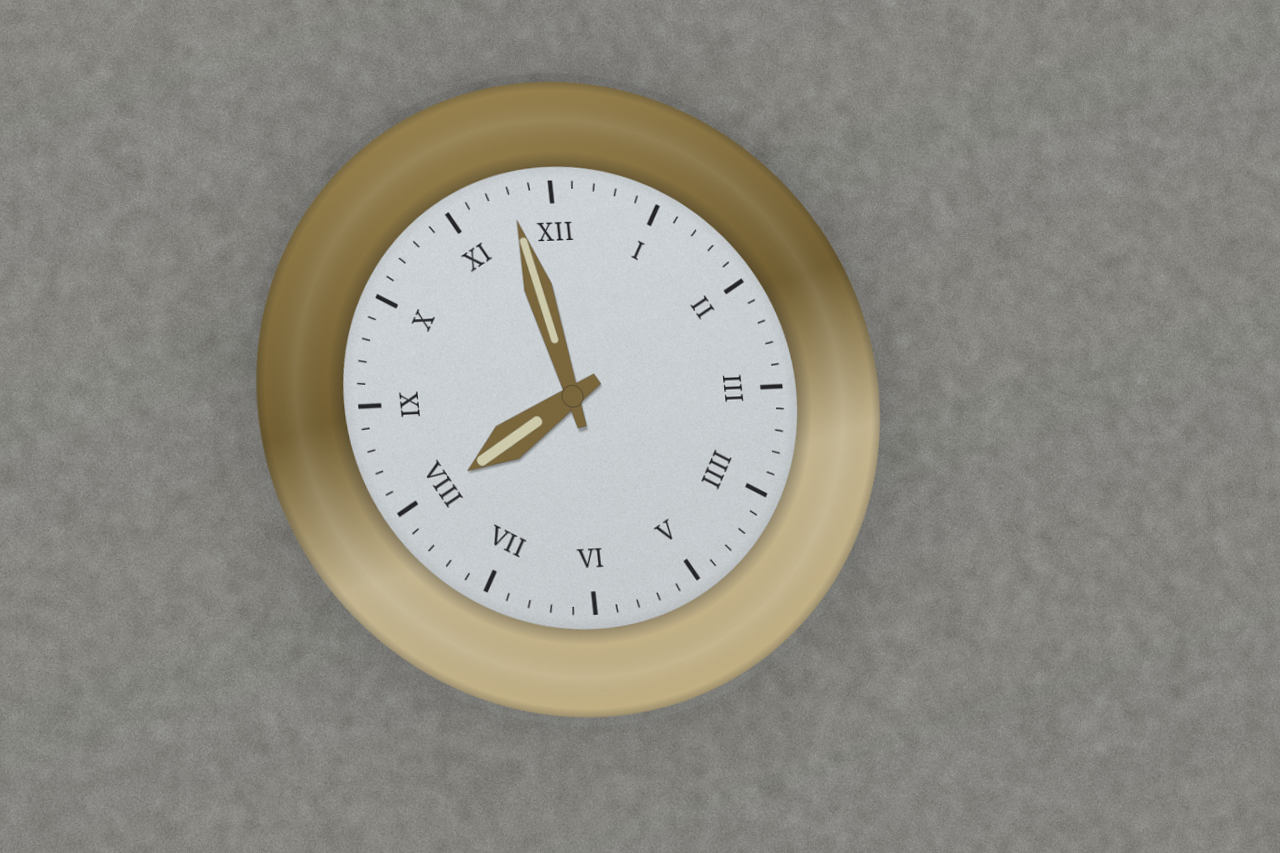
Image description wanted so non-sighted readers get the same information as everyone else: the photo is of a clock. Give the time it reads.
7:58
